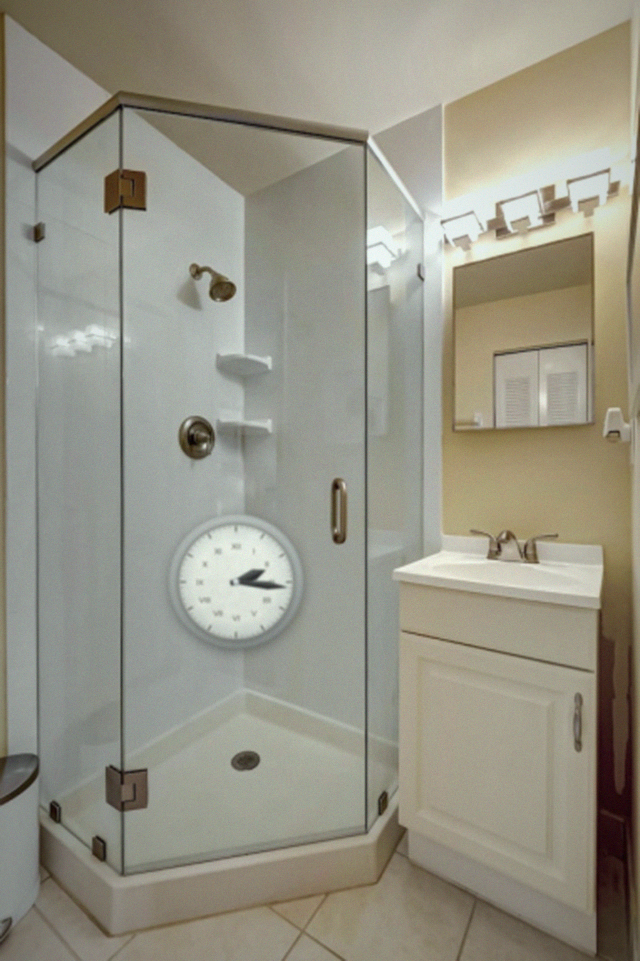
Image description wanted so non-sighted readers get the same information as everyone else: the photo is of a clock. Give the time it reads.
2:16
